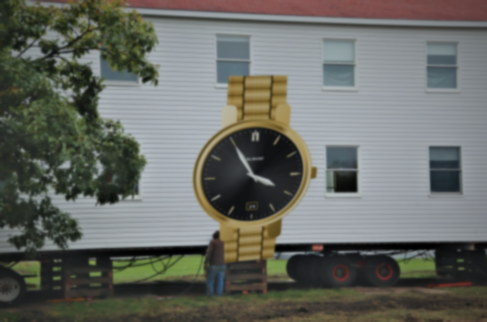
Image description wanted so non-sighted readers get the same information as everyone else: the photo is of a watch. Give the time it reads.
3:55
